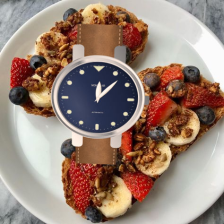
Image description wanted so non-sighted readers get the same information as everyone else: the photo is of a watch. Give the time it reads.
12:07
